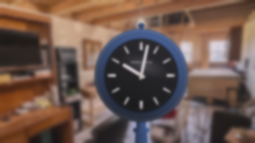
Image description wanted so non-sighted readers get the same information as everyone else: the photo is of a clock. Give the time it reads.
10:02
